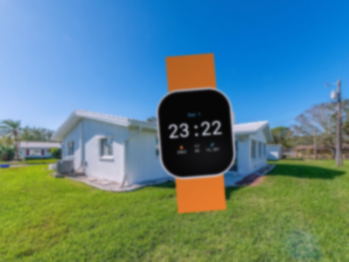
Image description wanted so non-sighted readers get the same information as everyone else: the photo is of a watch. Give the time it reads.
23:22
